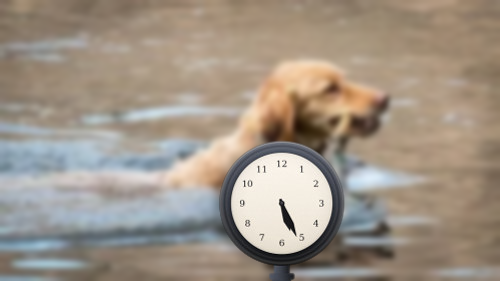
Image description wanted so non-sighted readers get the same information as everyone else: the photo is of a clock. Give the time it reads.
5:26
